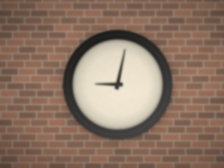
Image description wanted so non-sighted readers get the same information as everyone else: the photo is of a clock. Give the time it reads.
9:02
